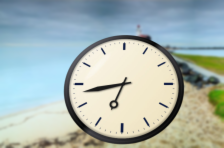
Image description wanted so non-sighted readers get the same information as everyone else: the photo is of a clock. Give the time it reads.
6:43
